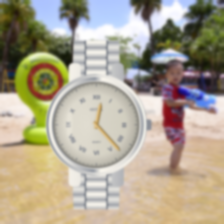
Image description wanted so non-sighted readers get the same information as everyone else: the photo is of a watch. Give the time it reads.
12:23
